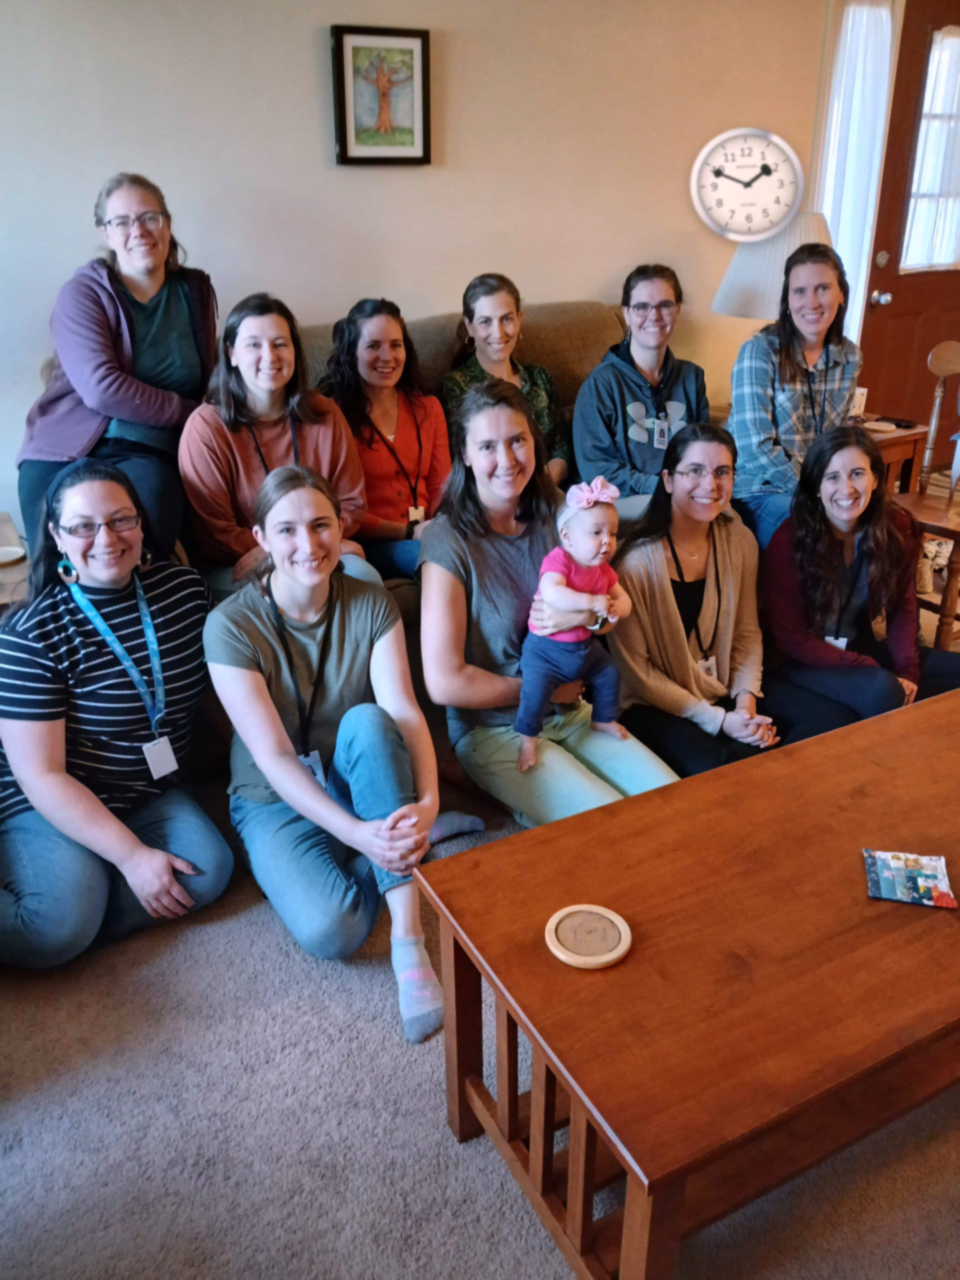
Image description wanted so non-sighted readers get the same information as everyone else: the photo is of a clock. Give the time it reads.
1:49
